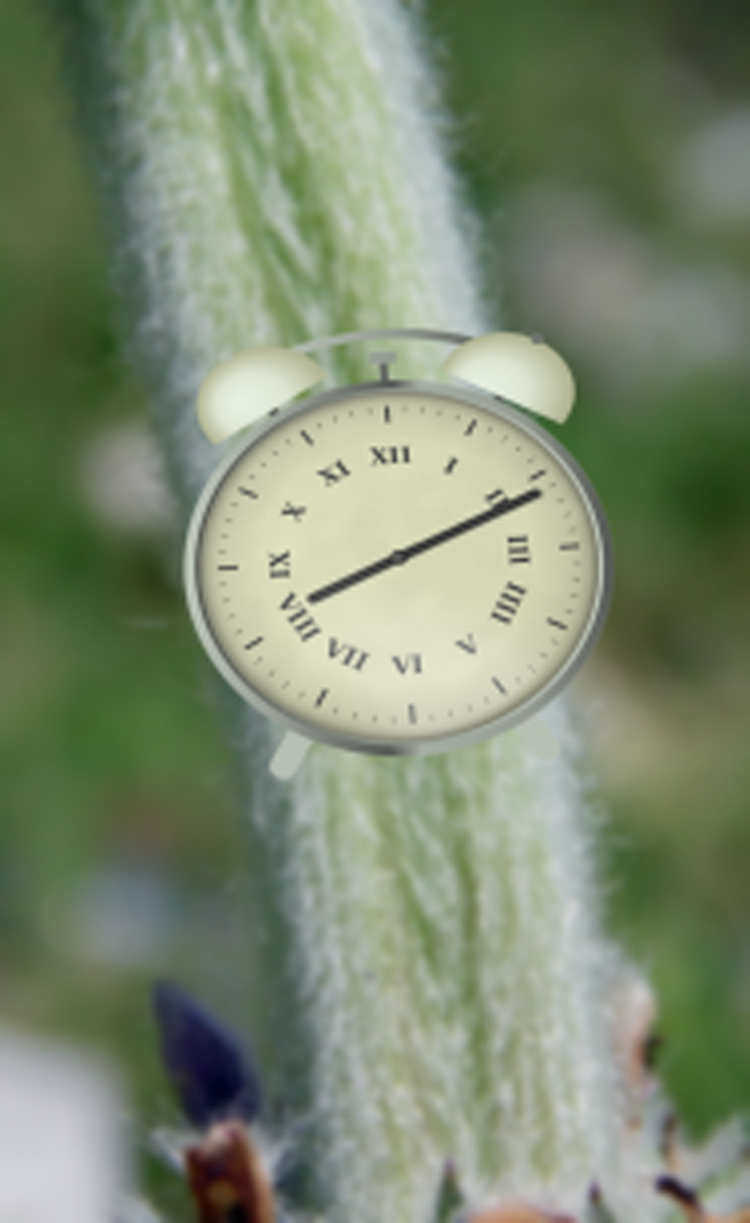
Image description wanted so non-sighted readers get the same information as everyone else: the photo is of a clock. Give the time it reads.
8:11
